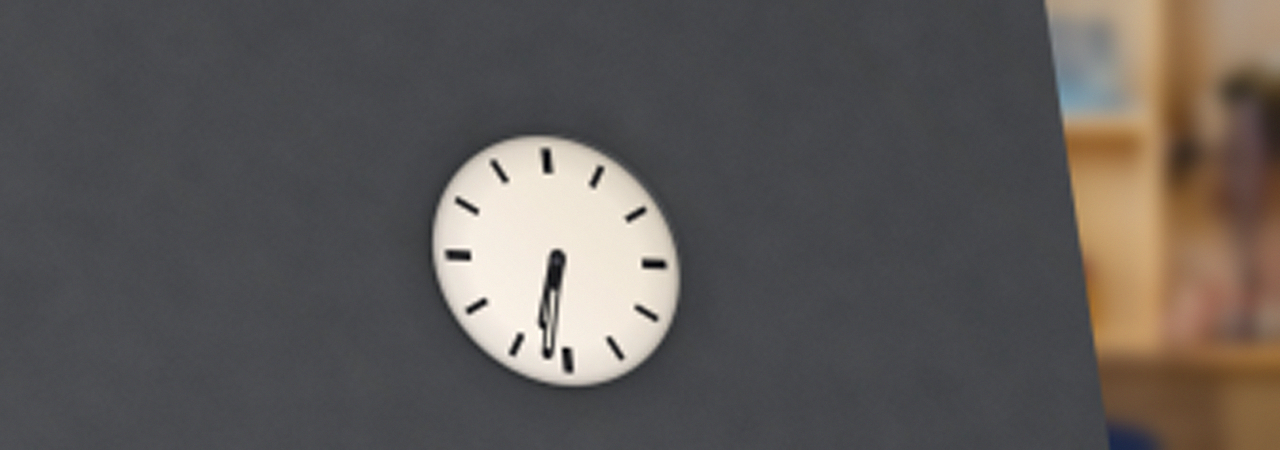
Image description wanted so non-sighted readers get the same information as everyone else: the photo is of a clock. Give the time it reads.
6:32
